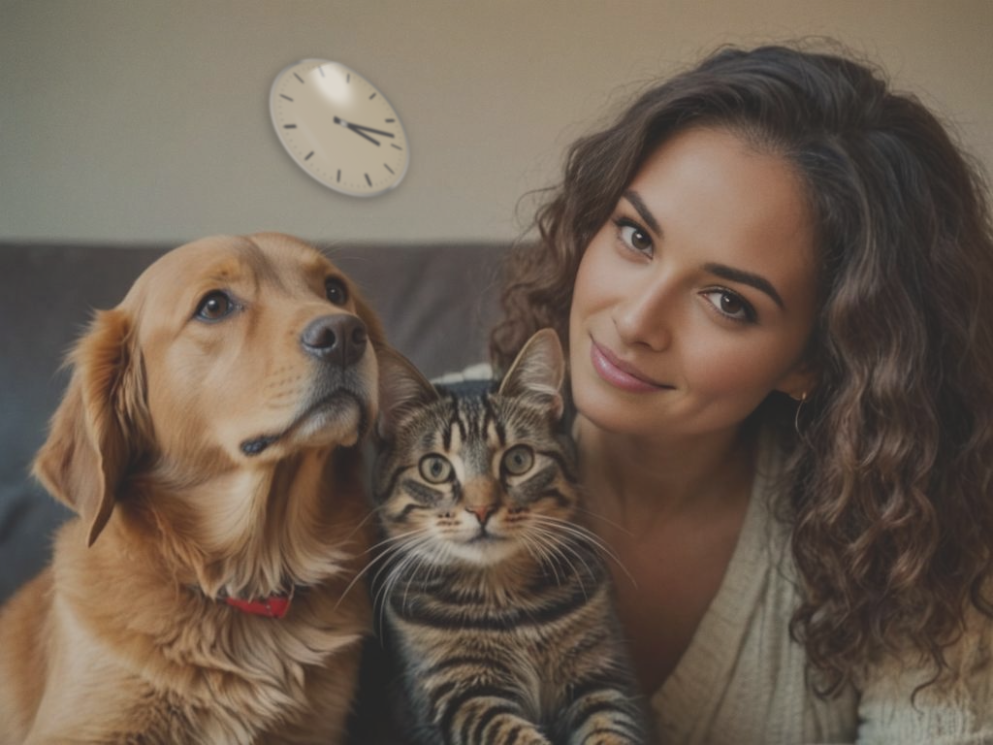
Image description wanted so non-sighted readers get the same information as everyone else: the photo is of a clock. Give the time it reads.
4:18
